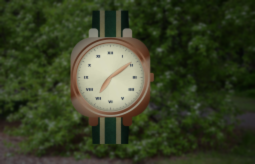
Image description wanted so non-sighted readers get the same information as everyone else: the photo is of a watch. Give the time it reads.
7:09
